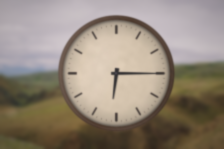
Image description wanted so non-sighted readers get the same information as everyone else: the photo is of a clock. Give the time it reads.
6:15
